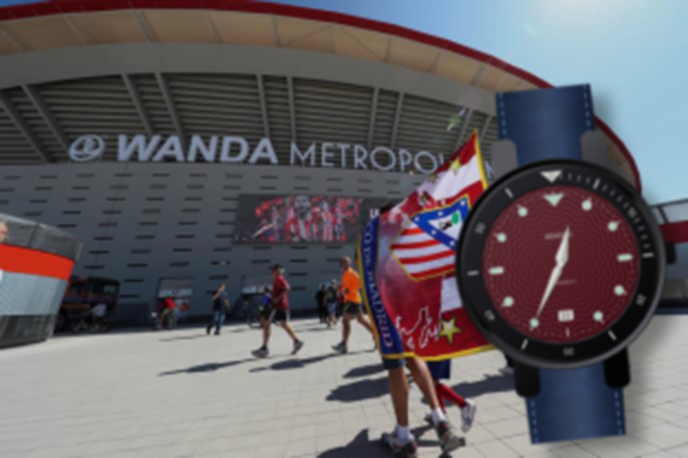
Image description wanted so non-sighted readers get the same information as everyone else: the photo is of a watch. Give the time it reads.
12:35
